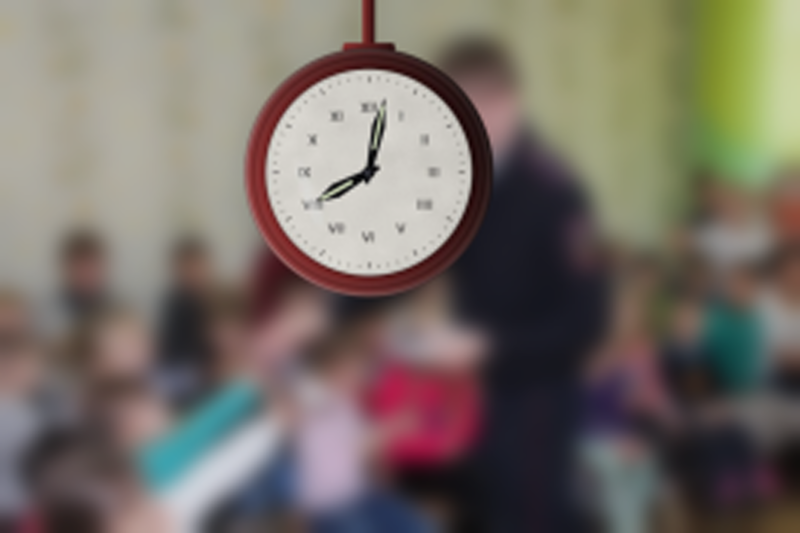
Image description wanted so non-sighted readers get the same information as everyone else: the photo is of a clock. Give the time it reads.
8:02
